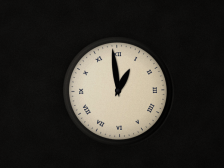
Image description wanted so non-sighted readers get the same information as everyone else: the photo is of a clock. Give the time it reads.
12:59
